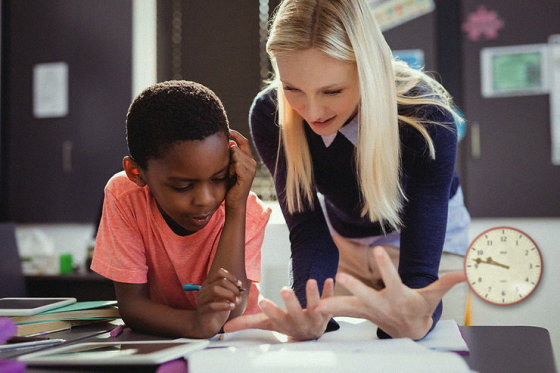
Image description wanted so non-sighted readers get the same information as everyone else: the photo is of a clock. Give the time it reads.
9:47
